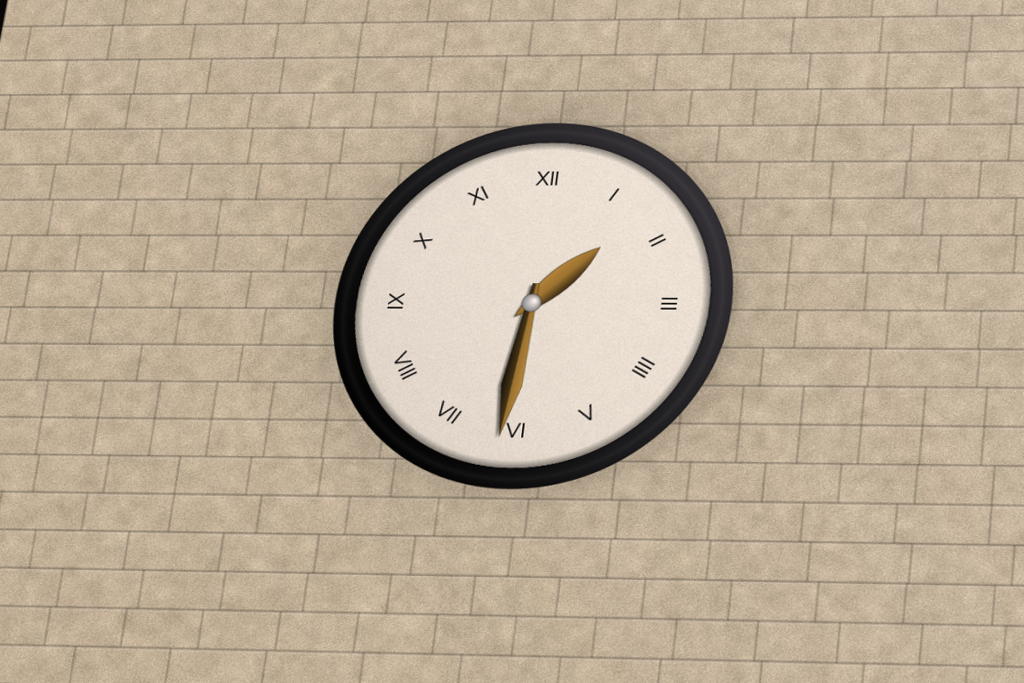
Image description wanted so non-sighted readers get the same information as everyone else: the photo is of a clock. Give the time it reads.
1:31
